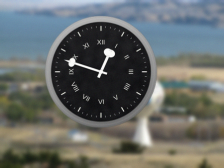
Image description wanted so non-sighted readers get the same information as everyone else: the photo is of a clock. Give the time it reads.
12:48
